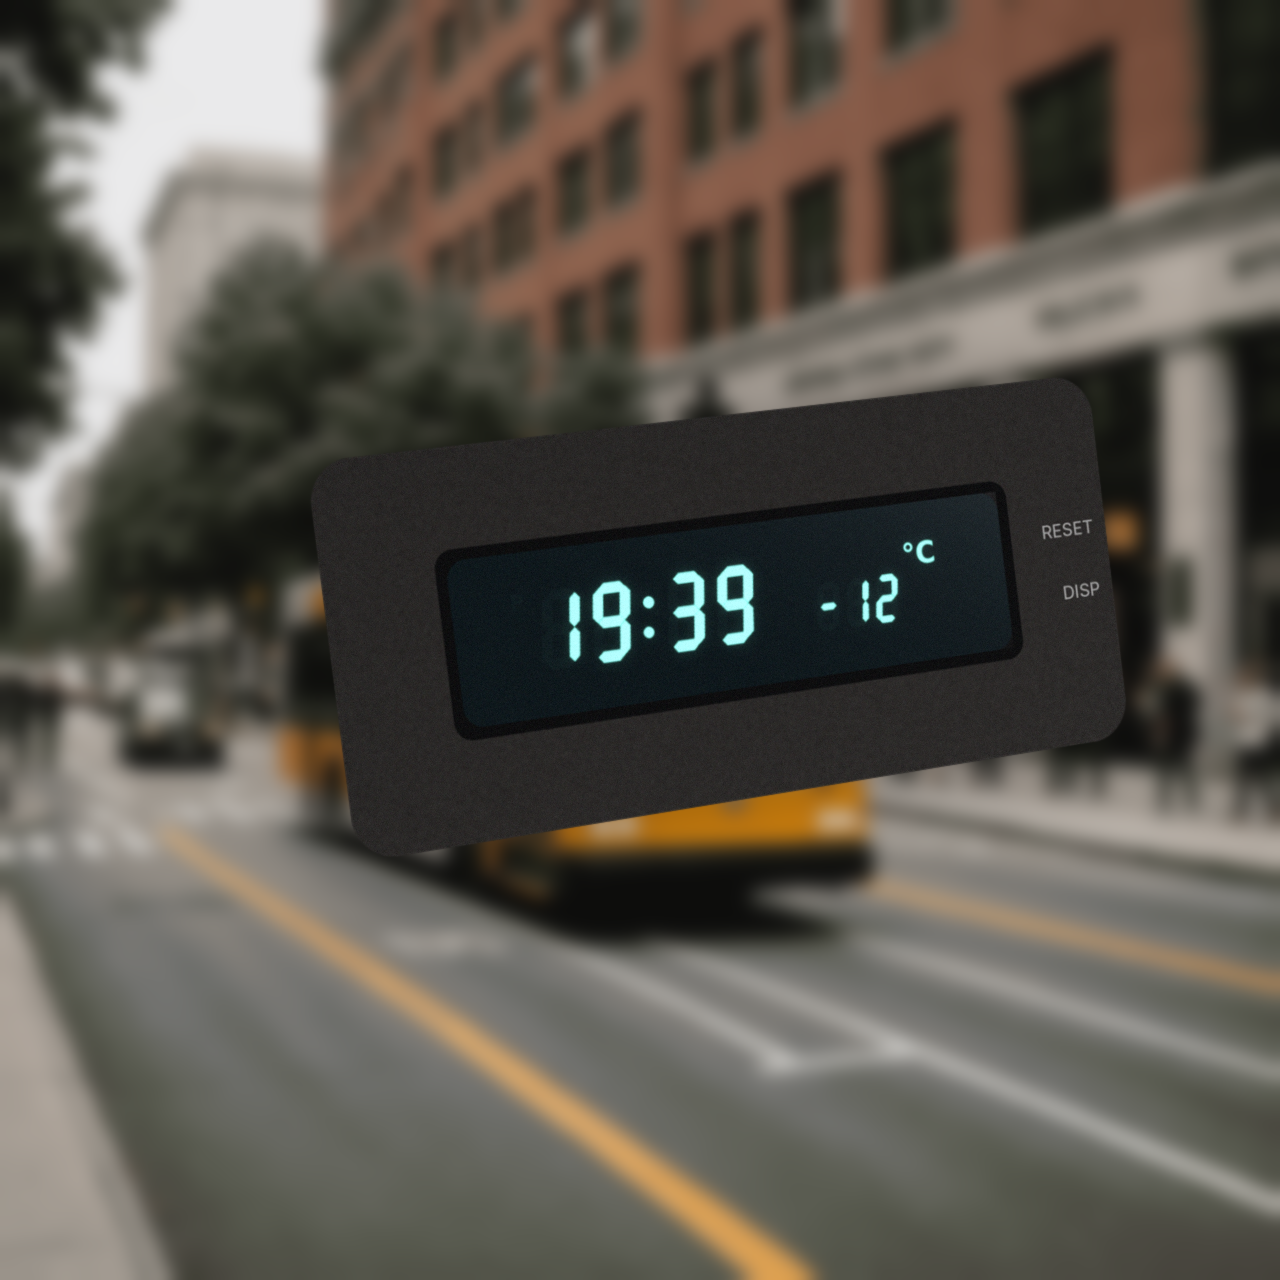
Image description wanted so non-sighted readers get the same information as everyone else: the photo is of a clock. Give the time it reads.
19:39
